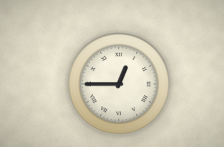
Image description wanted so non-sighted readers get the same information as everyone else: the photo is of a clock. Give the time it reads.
12:45
